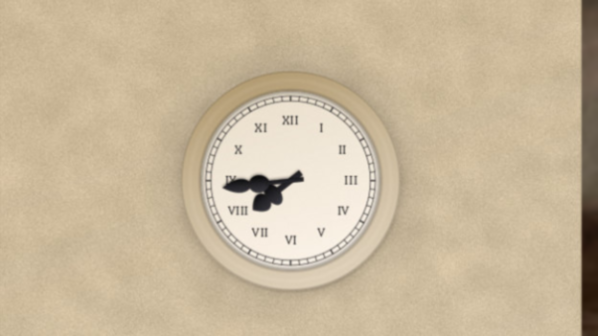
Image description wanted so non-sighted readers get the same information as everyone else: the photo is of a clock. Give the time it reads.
7:44
